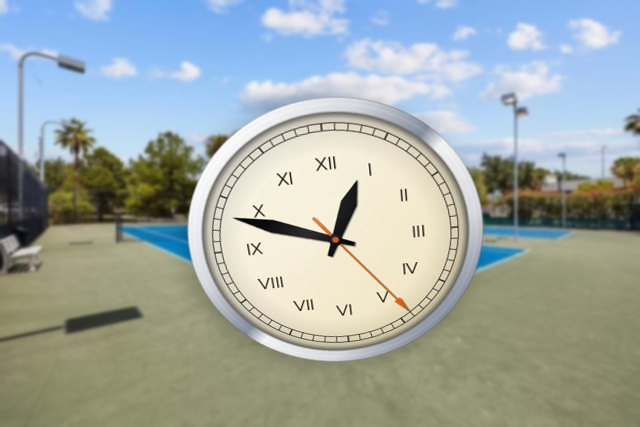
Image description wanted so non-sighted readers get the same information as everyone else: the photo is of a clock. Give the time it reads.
12:48:24
